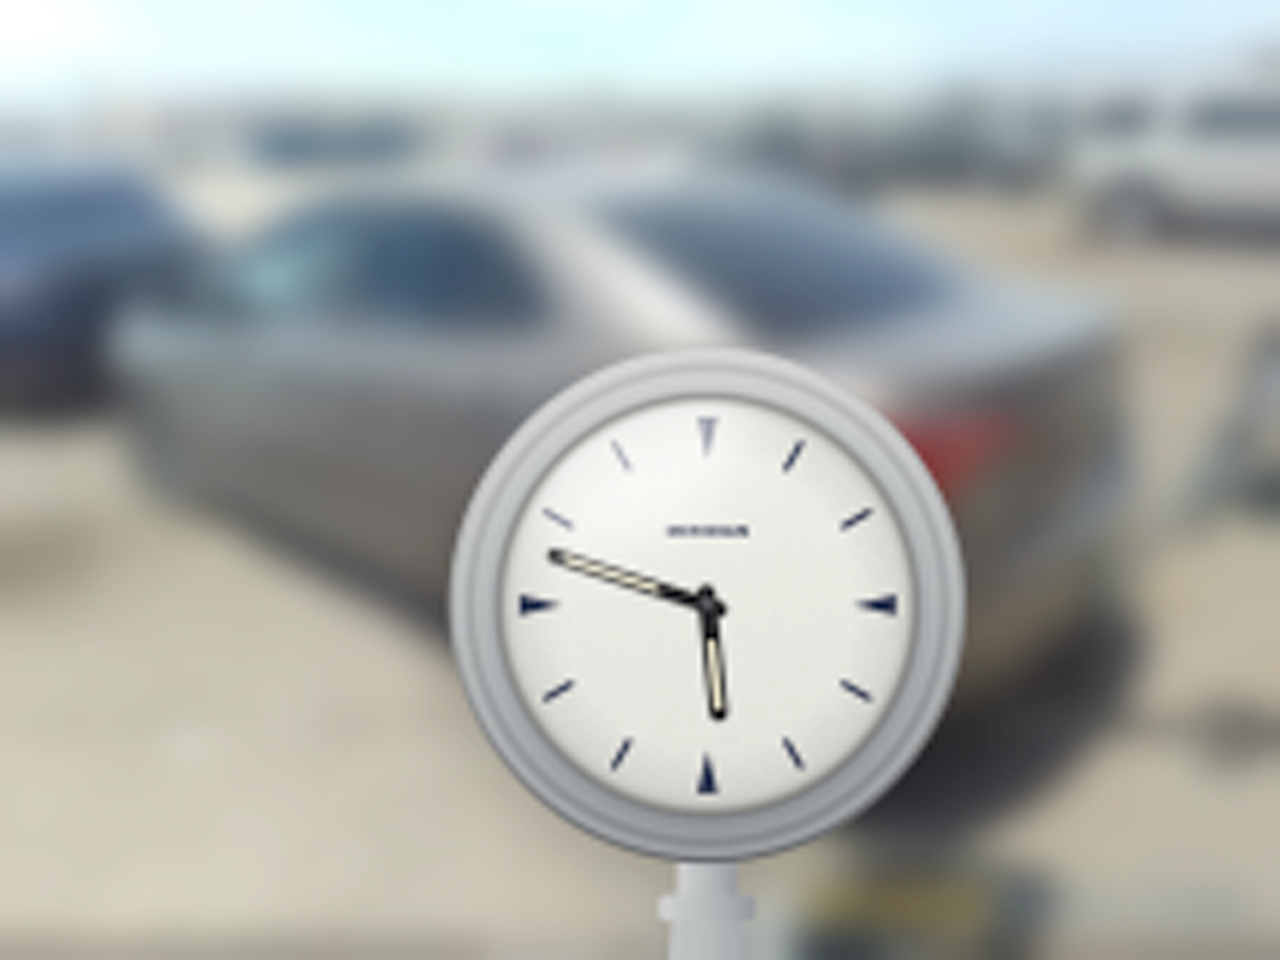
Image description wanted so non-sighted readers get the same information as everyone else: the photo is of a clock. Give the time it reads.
5:48
